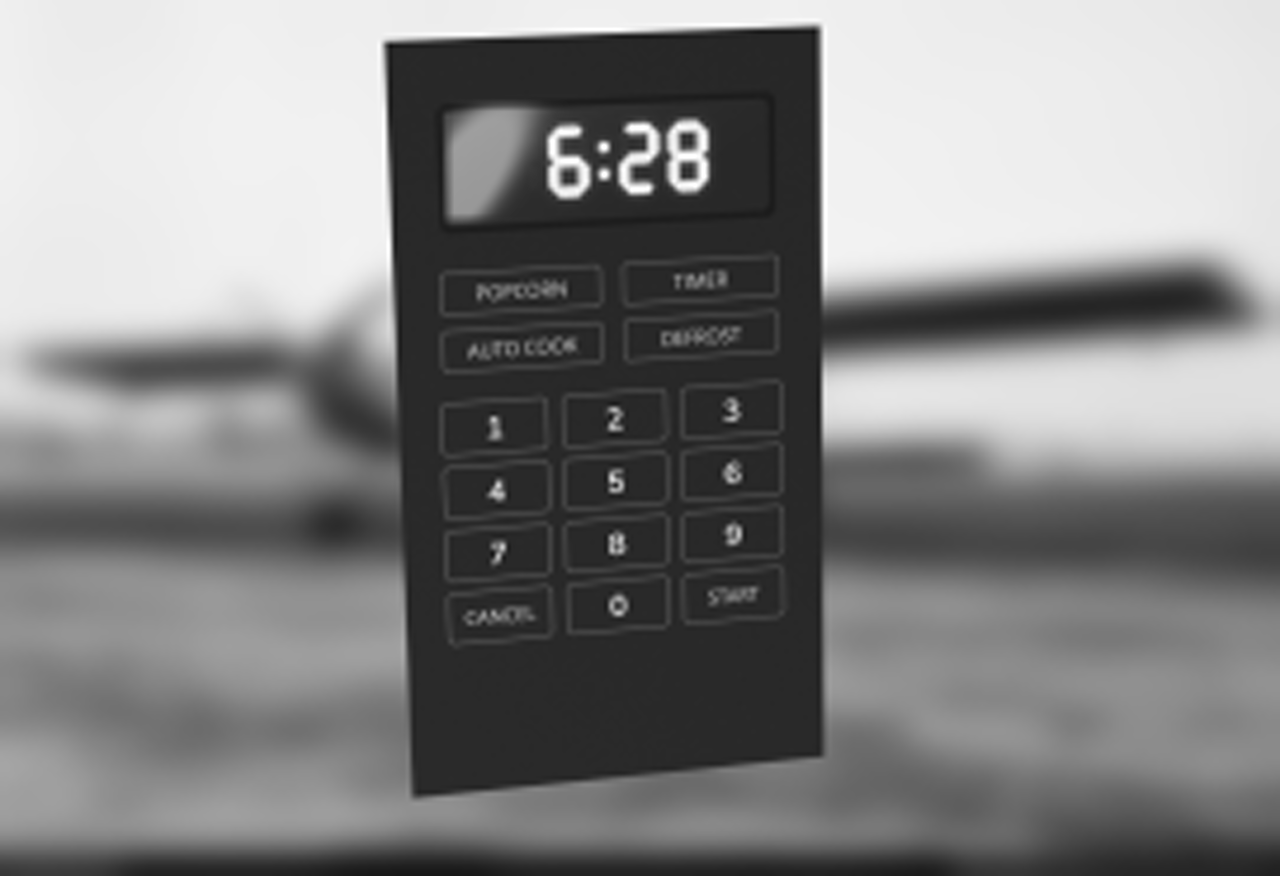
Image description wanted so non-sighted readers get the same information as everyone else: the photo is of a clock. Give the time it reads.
6:28
